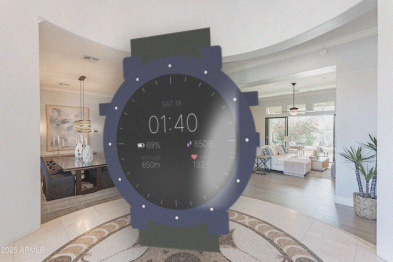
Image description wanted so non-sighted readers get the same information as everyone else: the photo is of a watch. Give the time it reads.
1:40
